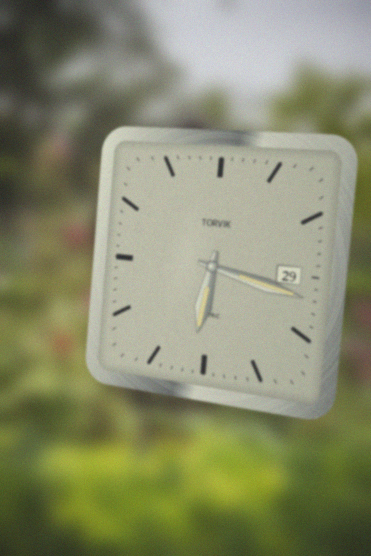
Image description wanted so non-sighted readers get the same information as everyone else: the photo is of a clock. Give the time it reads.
6:17
